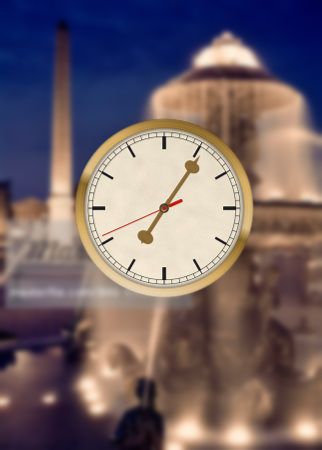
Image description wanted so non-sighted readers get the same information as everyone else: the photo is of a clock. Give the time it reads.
7:05:41
